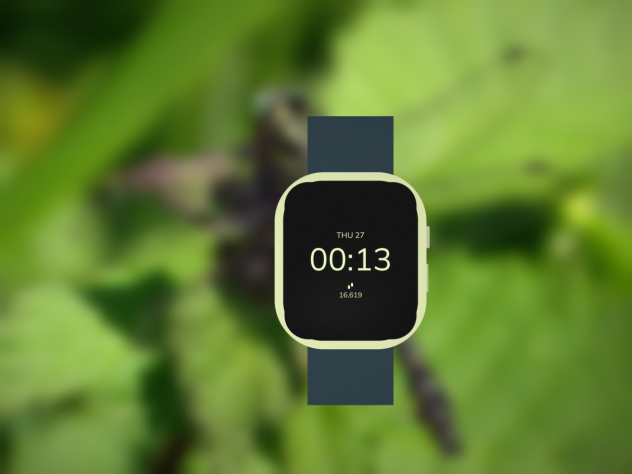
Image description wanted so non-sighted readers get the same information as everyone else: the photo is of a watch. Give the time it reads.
0:13
